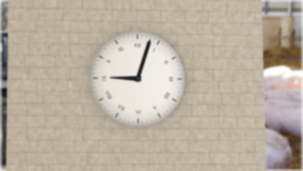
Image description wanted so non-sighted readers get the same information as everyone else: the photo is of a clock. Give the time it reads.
9:03
